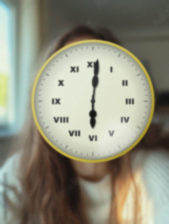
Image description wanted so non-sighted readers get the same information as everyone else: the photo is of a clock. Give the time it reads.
6:01
